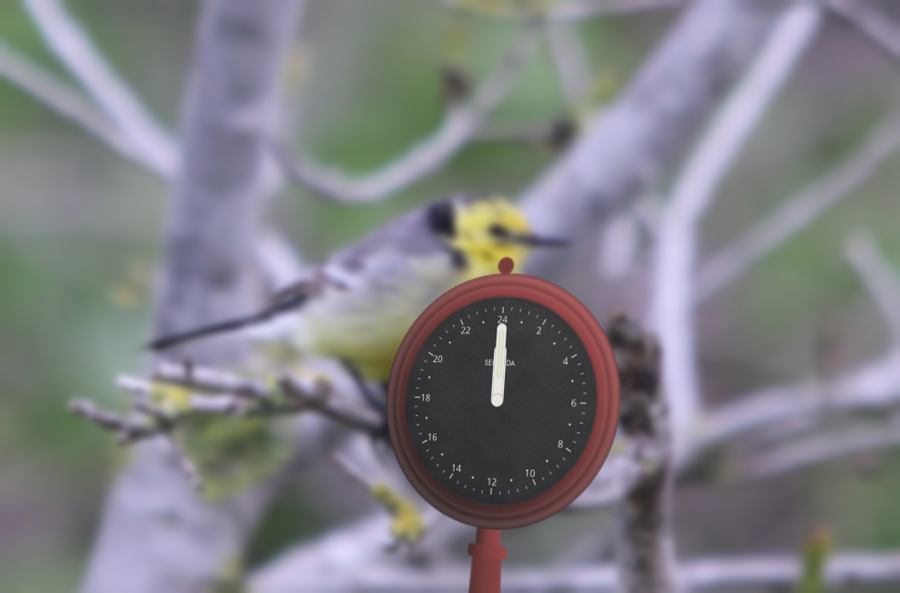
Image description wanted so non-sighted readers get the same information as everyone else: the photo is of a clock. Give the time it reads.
0:00
